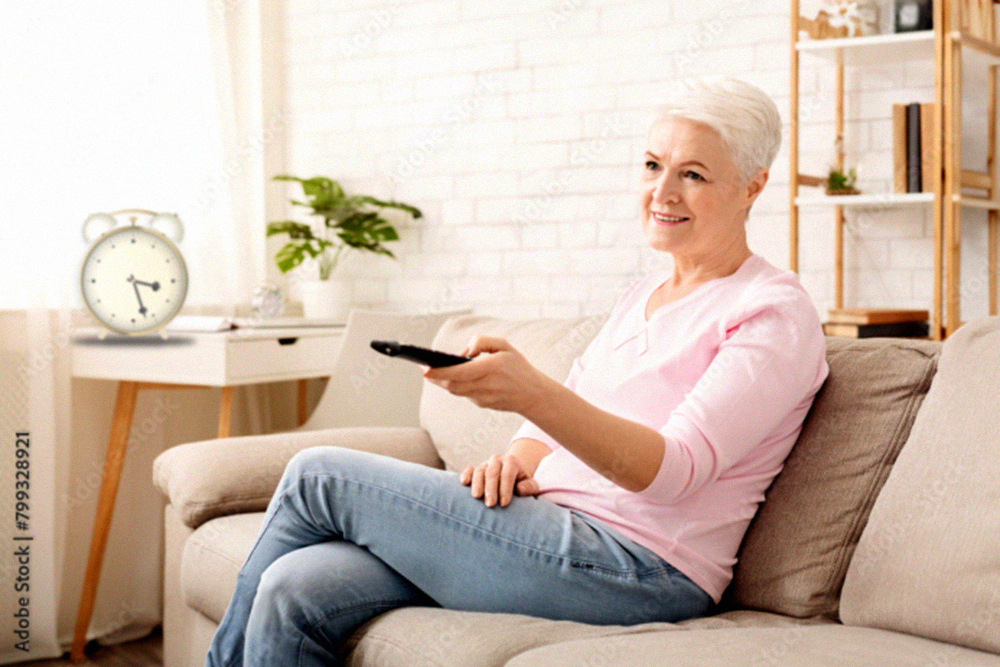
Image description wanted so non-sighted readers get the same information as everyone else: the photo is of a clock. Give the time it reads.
3:27
